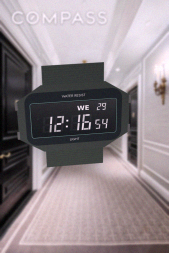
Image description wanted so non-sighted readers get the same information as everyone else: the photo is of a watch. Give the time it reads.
12:16:54
